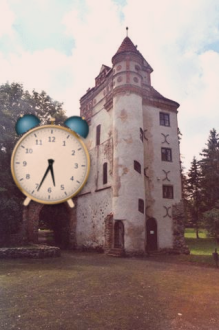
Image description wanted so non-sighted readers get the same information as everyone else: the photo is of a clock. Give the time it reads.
5:34
